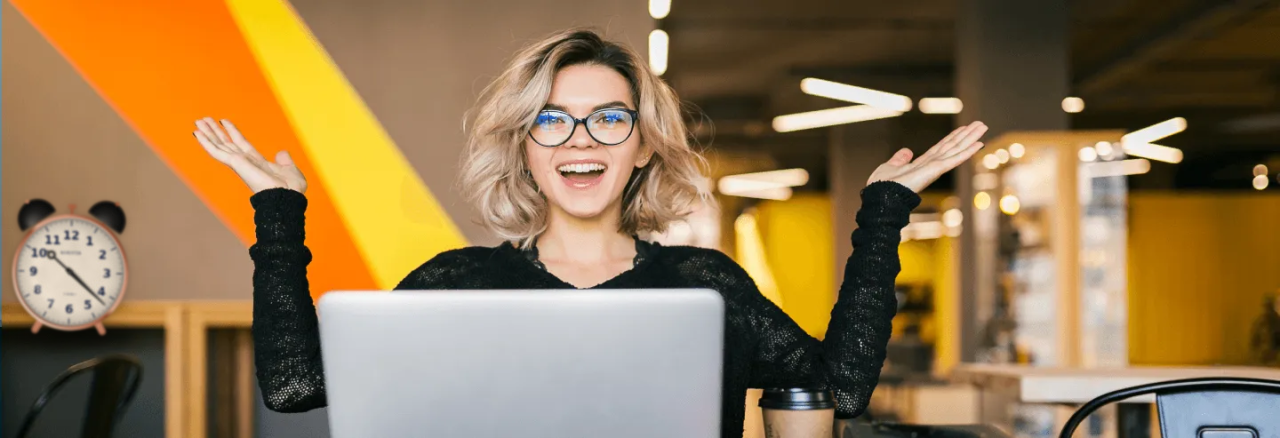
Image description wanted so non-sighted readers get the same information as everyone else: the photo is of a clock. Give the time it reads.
10:22
